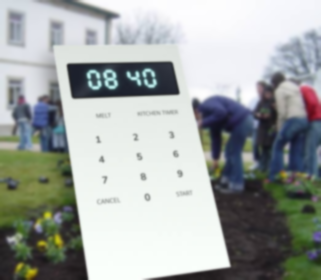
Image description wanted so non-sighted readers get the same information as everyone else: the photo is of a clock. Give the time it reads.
8:40
